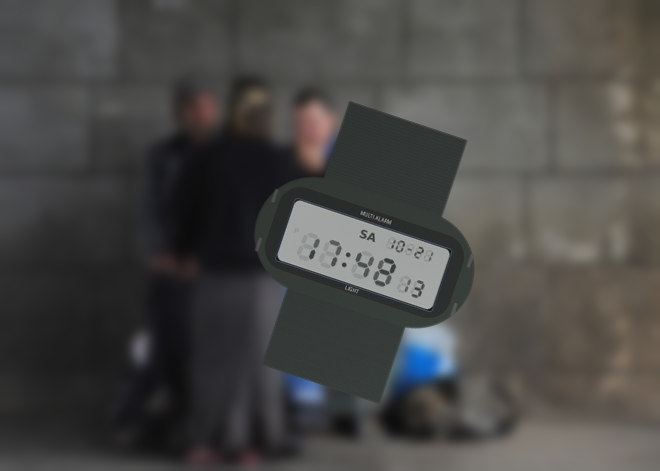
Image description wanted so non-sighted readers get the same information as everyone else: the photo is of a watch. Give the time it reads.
17:48:13
